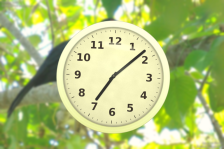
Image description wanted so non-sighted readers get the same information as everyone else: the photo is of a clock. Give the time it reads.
7:08
